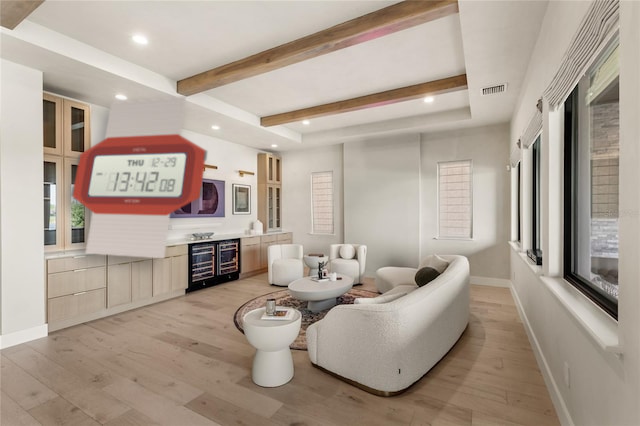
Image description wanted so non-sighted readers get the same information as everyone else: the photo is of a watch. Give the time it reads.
13:42:08
